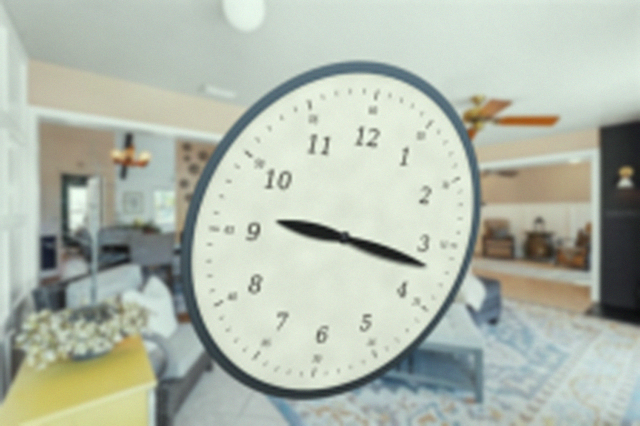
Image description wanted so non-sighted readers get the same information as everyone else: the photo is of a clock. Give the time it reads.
9:17
